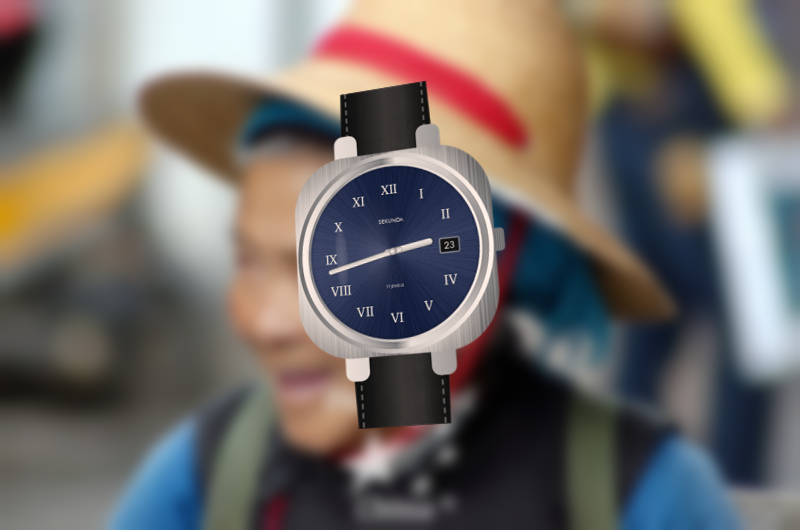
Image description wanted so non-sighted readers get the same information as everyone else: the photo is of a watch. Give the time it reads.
2:43
